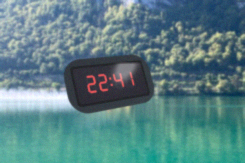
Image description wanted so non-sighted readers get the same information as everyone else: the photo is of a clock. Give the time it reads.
22:41
